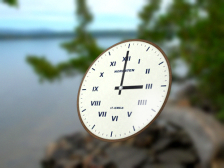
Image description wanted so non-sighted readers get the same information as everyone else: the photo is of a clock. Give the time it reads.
3:00
